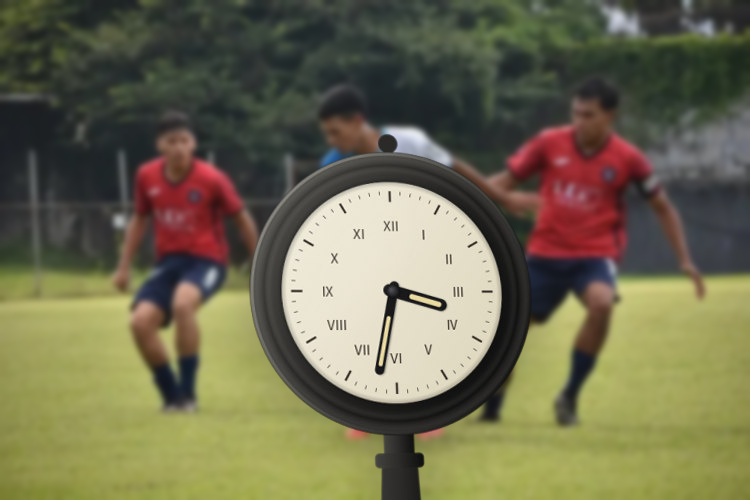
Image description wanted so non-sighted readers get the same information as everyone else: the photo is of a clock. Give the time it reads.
3:32
